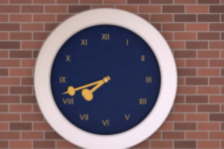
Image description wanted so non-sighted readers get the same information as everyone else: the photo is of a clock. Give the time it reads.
7:42
